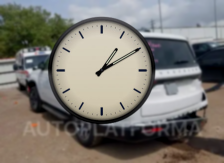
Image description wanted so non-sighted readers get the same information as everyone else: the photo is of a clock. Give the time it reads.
1:10
